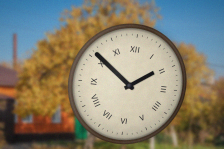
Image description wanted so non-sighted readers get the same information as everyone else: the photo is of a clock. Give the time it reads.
1:51
